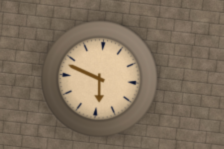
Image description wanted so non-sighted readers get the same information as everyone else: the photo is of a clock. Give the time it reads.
5:48
